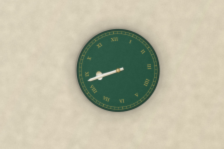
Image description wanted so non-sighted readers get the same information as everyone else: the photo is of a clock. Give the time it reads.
8:43
